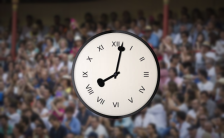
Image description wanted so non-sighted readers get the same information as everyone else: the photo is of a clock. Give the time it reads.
8:02
